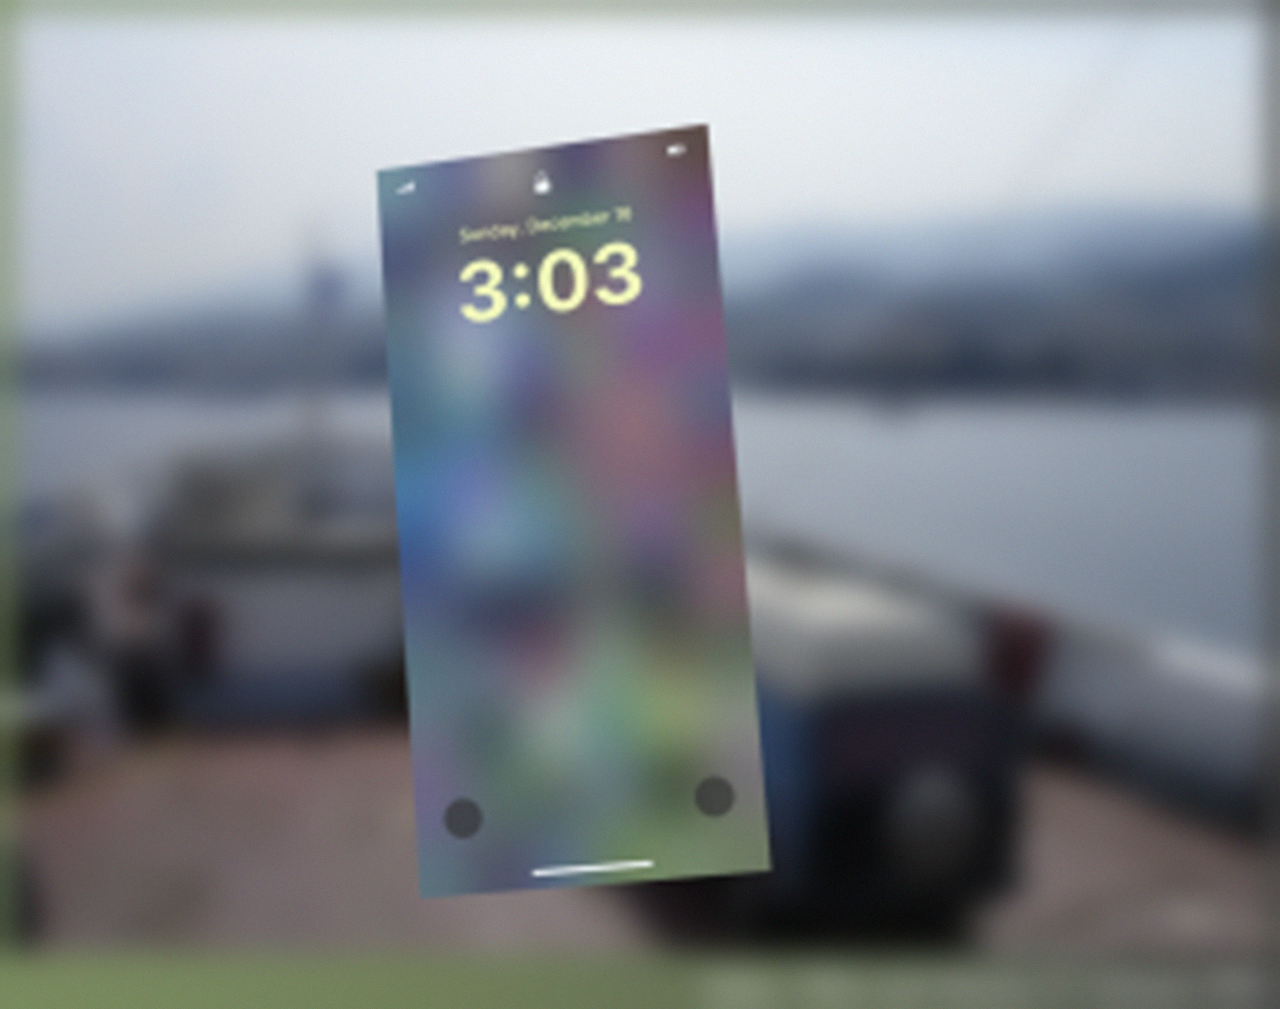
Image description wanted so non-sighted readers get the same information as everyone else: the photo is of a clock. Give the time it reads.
3:03
